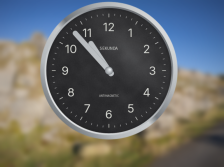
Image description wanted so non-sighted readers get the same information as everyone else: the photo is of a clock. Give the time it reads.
10:53
